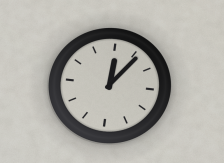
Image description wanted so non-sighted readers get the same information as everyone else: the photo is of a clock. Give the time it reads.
12:06
